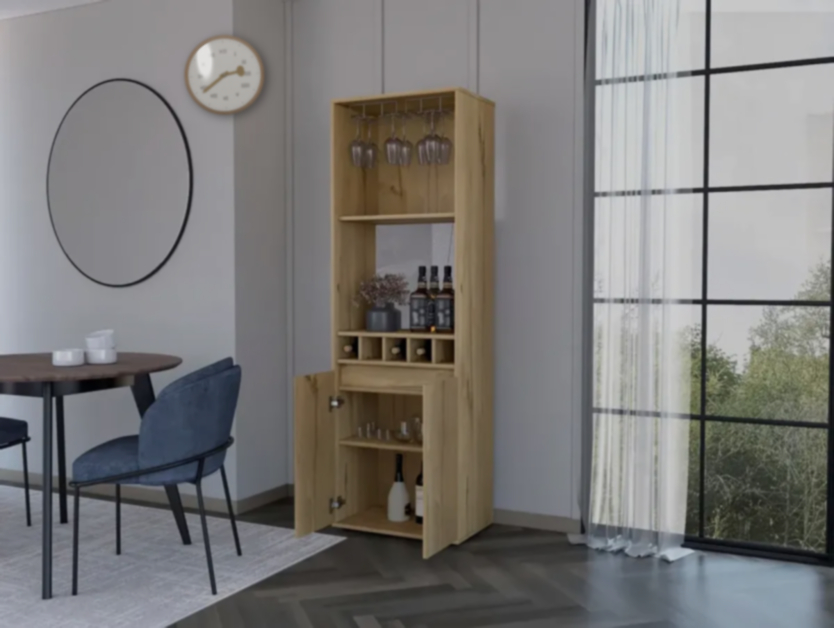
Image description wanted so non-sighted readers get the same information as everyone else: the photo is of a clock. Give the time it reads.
2:39
